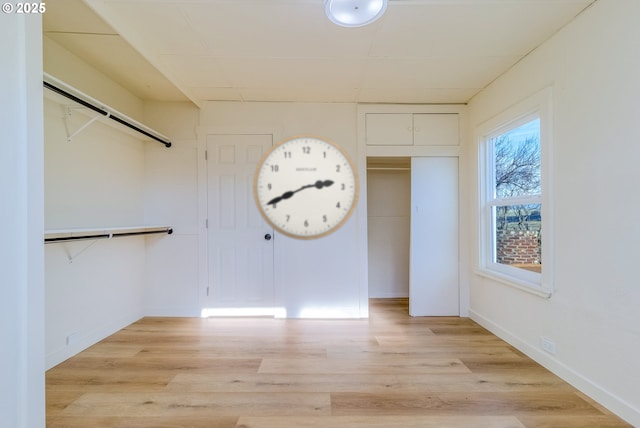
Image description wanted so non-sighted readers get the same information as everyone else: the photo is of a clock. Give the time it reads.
2:41
